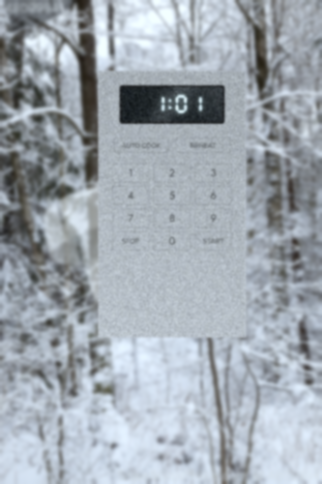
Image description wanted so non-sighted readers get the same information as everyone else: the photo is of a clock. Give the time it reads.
1:01
